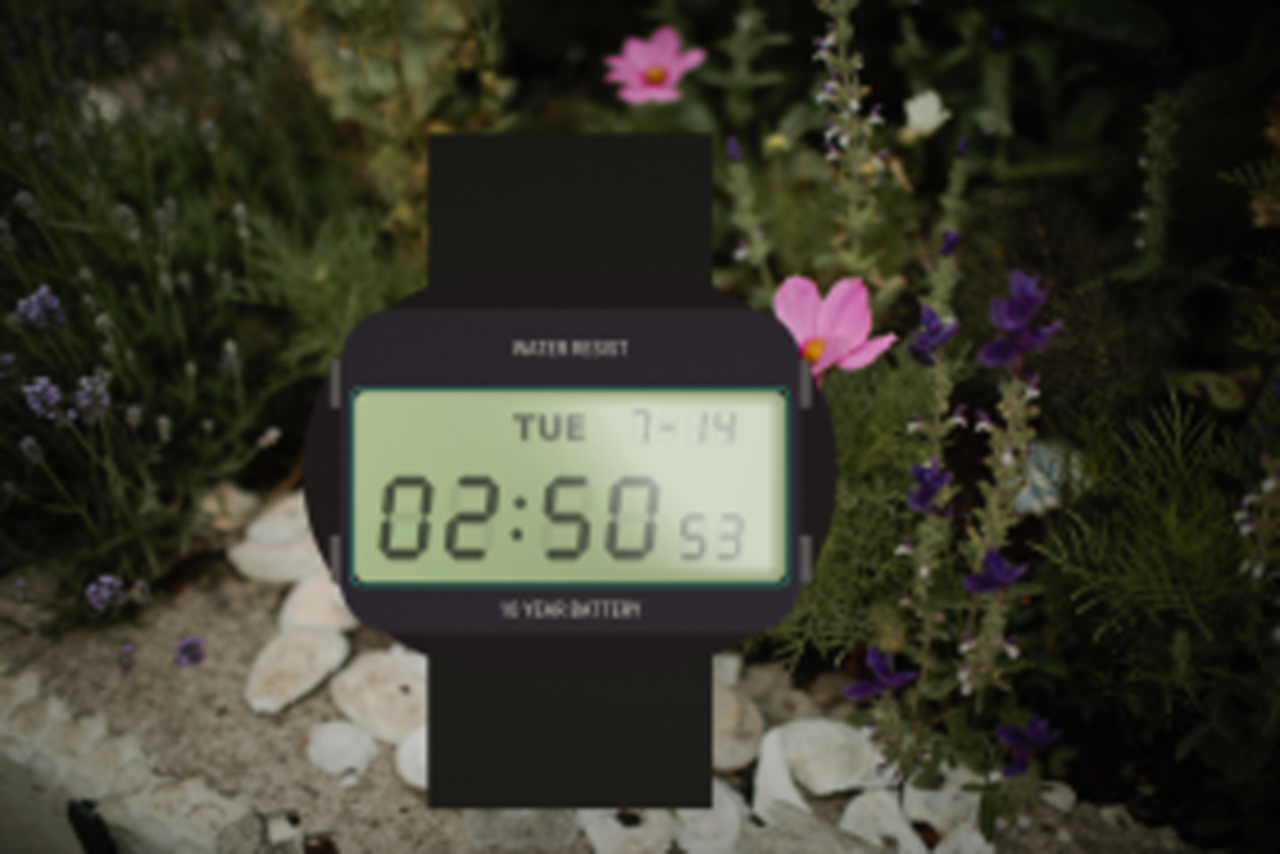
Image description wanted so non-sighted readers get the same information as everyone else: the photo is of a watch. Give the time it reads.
2:50:53
